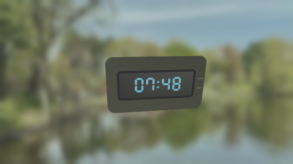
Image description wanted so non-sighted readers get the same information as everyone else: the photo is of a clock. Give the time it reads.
7:48
